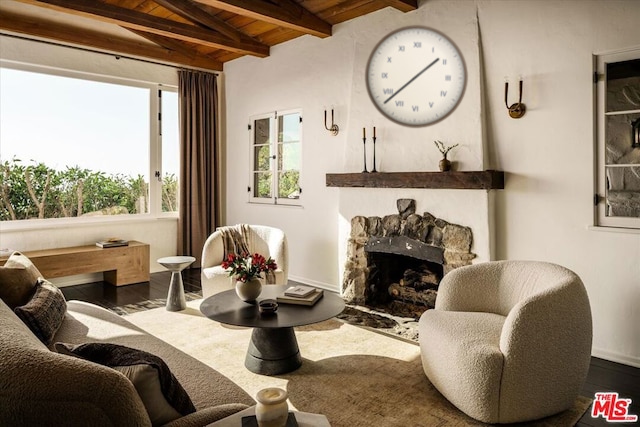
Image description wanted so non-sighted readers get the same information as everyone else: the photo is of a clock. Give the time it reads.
1:38
